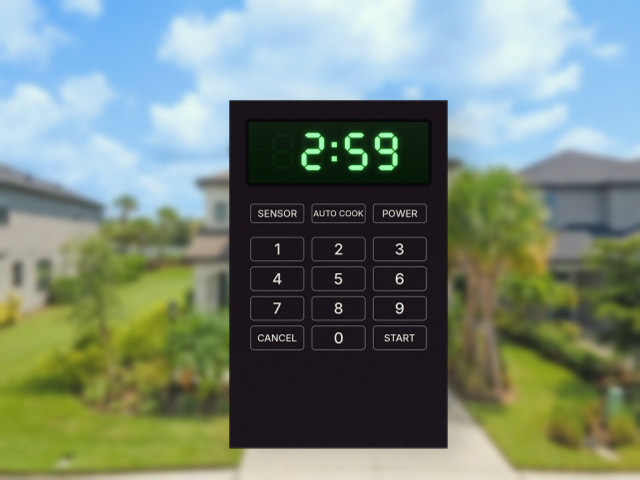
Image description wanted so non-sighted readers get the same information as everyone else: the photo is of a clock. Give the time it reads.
2:59
